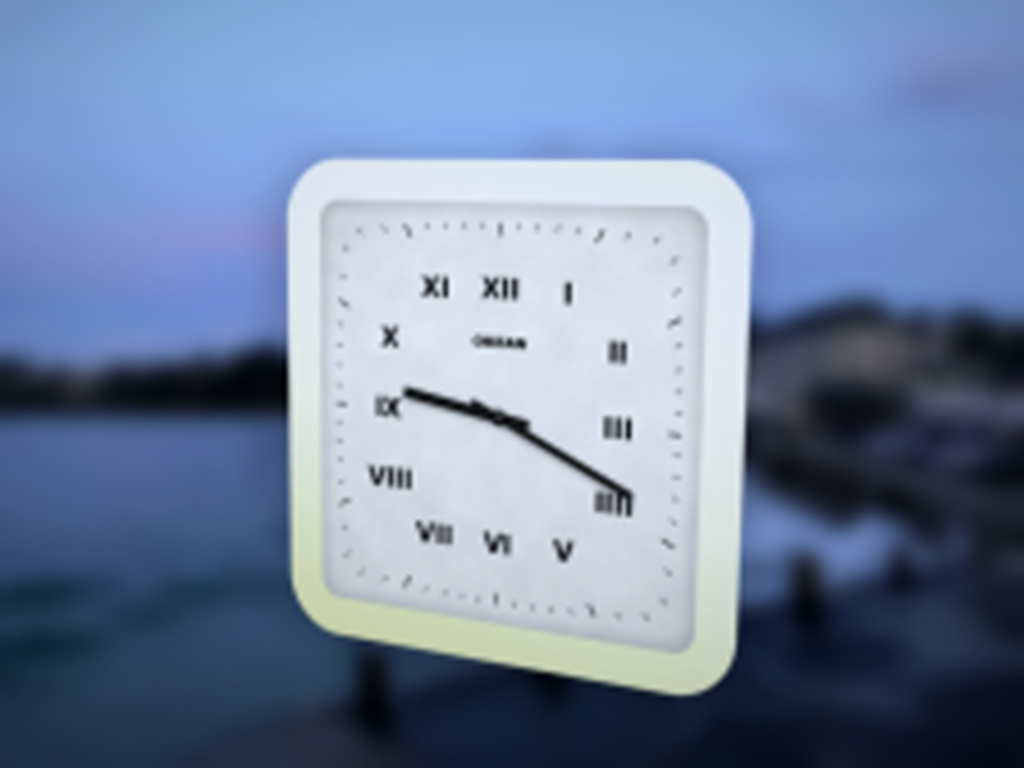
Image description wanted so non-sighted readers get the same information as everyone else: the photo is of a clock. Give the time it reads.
9:19
